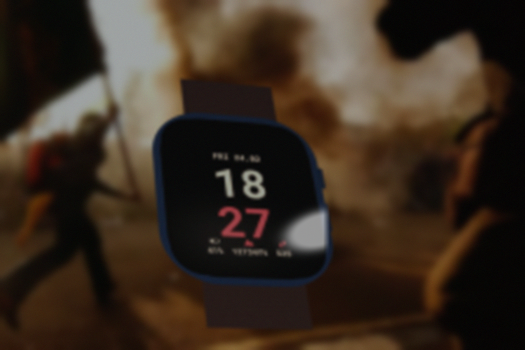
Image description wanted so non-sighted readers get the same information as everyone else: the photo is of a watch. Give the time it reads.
18:27
